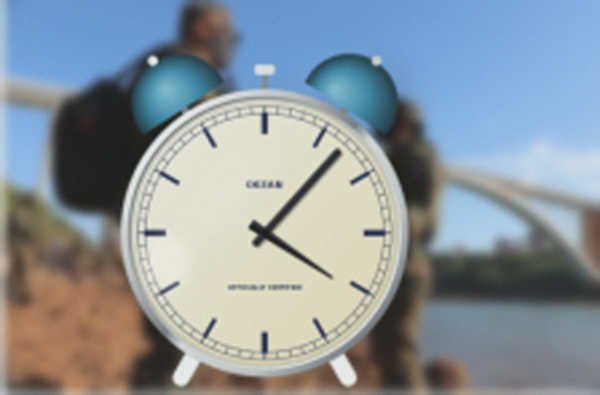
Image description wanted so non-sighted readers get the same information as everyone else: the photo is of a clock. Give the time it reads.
4:07
